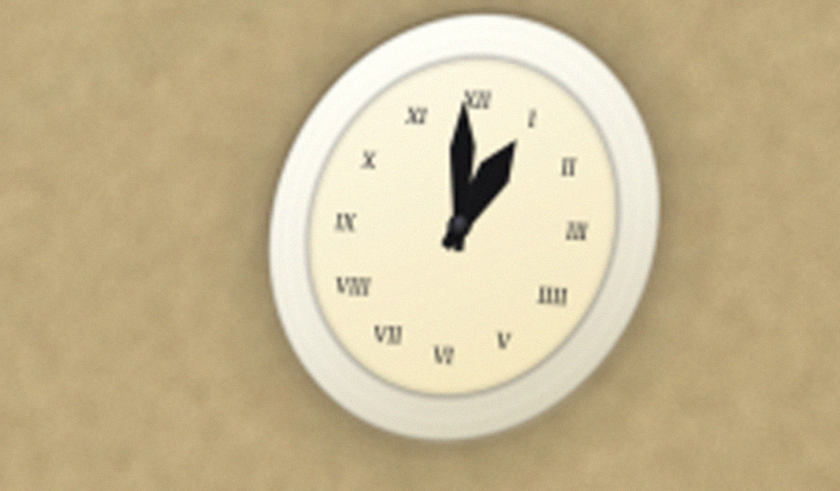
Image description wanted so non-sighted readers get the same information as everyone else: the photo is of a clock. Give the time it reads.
12:59
